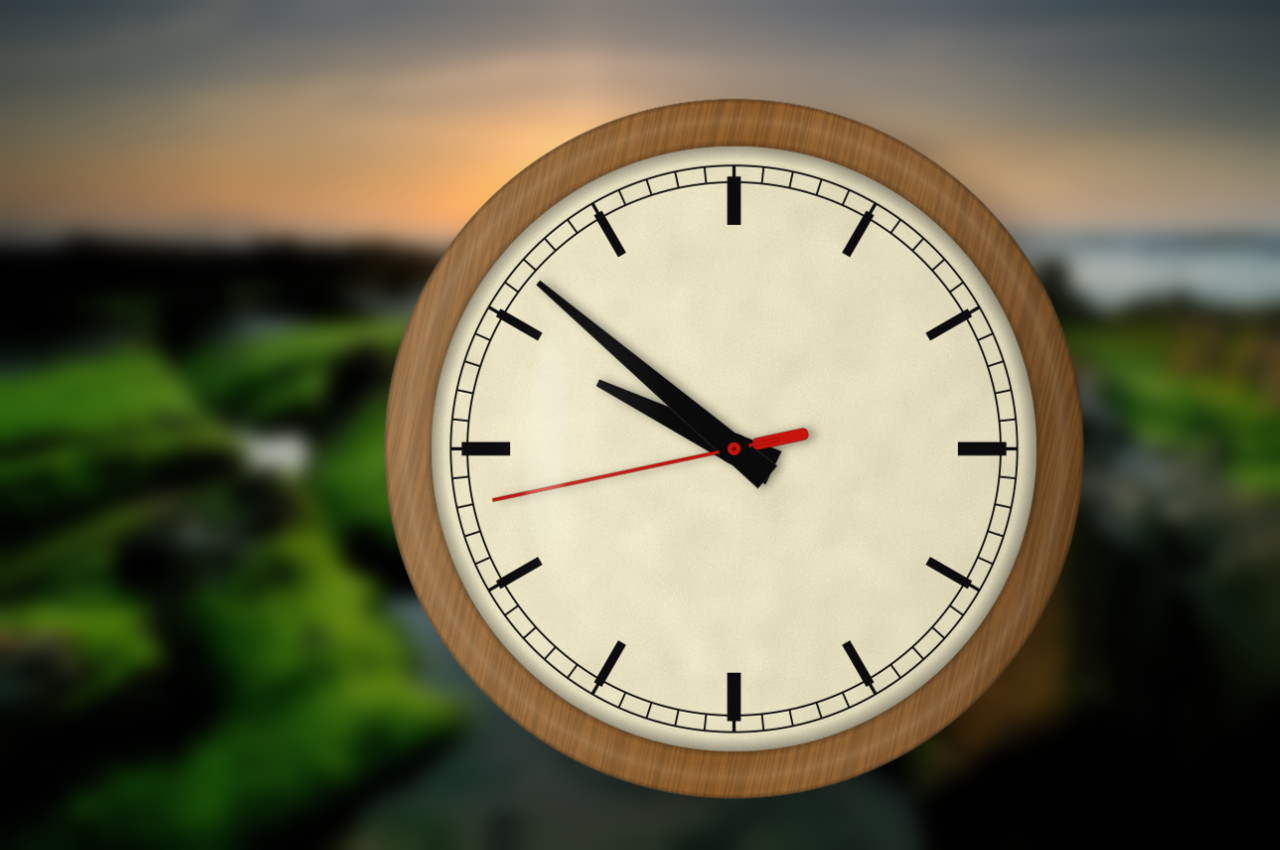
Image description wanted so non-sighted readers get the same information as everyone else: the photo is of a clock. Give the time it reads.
9:51:43
